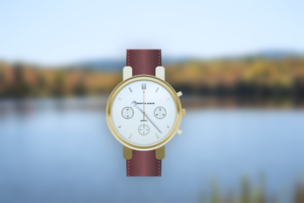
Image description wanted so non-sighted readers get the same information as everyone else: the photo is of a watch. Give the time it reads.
10:23
